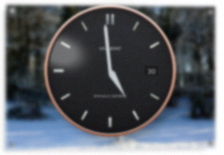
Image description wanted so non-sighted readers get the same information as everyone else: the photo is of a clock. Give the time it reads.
4:59
